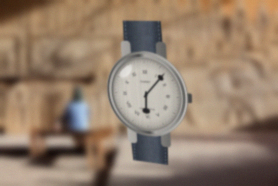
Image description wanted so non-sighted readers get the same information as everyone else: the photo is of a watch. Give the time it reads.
6:07
